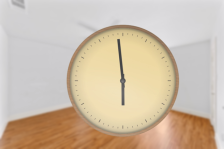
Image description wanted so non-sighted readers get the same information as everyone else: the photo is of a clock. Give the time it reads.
5:59
